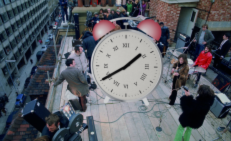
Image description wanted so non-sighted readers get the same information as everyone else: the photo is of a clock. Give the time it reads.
1:40
